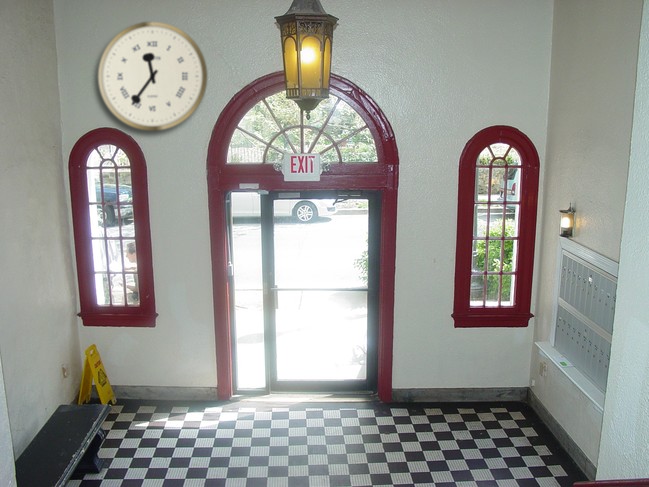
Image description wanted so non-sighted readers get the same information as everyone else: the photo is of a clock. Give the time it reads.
11:36
